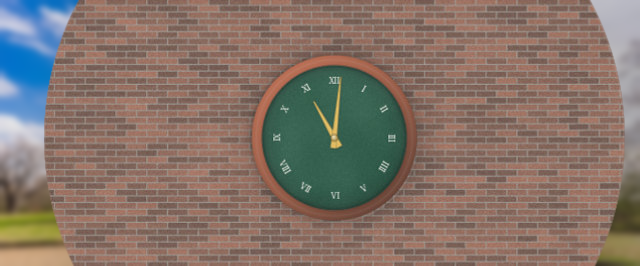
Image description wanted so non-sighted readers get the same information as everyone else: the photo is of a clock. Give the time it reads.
11:01
